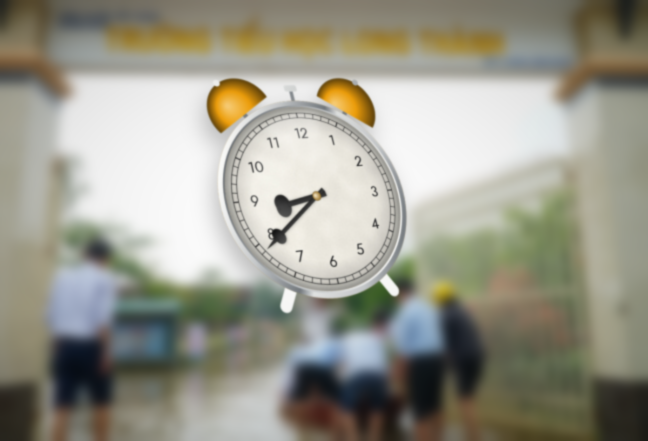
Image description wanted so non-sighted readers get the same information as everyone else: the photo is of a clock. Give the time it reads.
8:39
